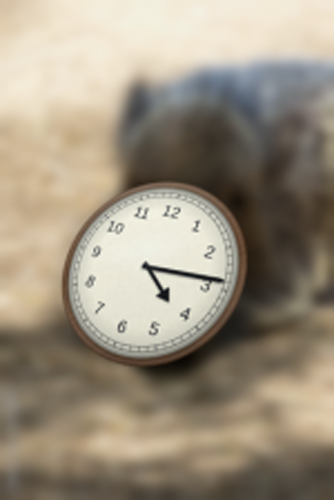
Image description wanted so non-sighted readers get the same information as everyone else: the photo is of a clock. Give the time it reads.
4:14
